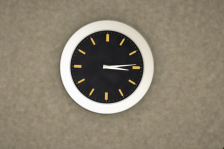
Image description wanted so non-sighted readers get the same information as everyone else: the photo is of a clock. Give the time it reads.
3:14
